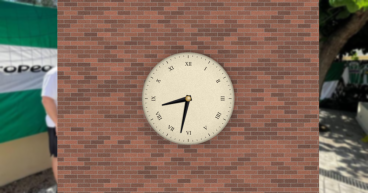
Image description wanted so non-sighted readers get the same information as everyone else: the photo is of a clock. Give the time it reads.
8:32
